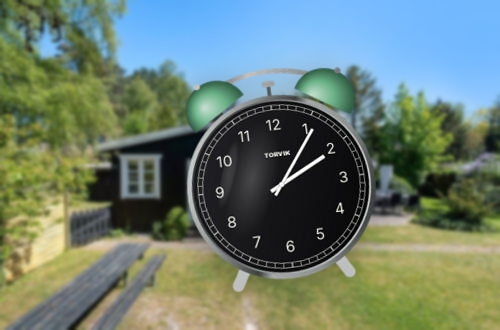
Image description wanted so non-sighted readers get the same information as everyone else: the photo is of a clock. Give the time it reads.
2:06
